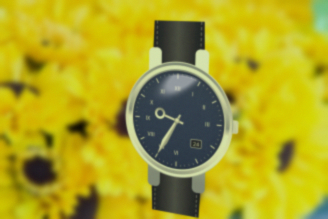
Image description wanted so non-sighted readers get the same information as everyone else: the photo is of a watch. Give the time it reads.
9:35
